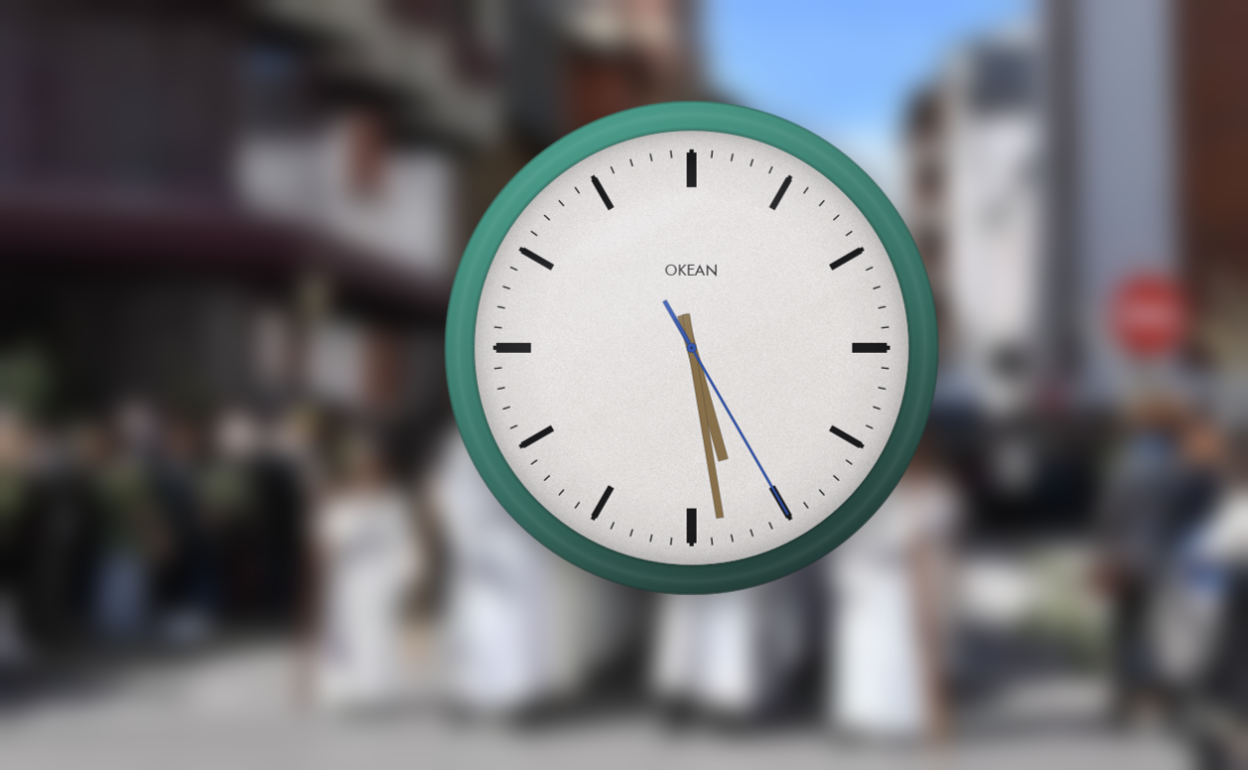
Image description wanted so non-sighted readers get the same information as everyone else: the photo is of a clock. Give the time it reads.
5:28:25
